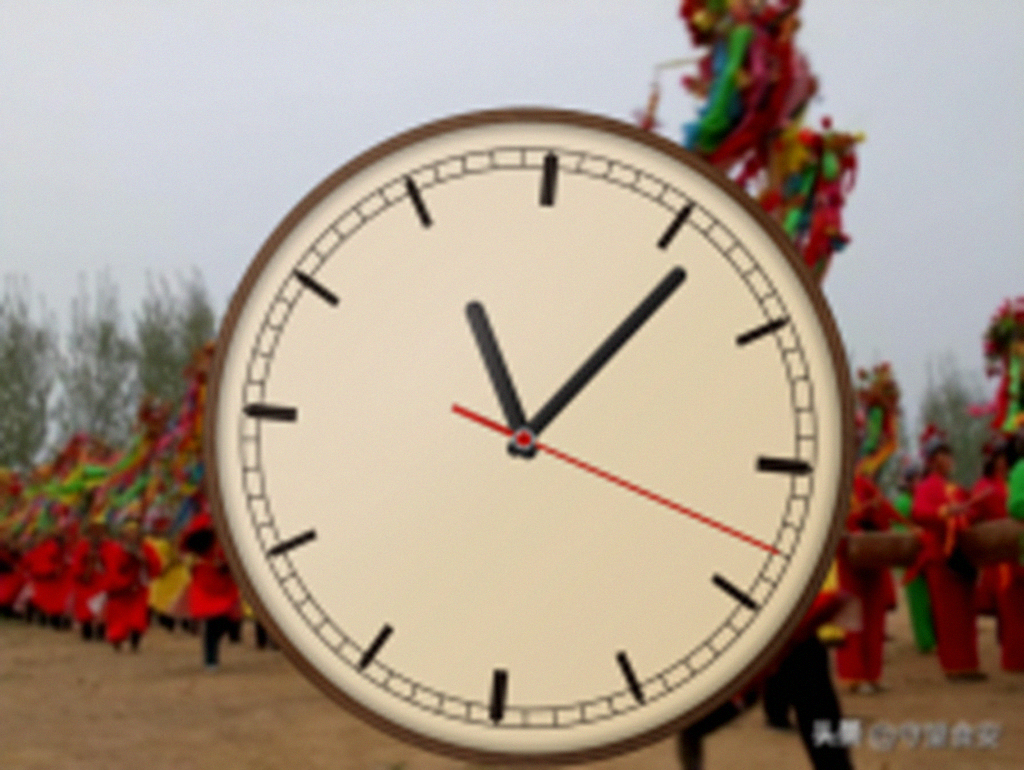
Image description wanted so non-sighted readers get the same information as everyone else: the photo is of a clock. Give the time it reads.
11:06:18
